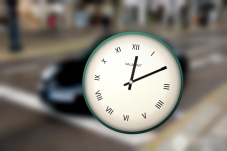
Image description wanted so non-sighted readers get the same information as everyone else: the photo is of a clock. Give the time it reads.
12:10
